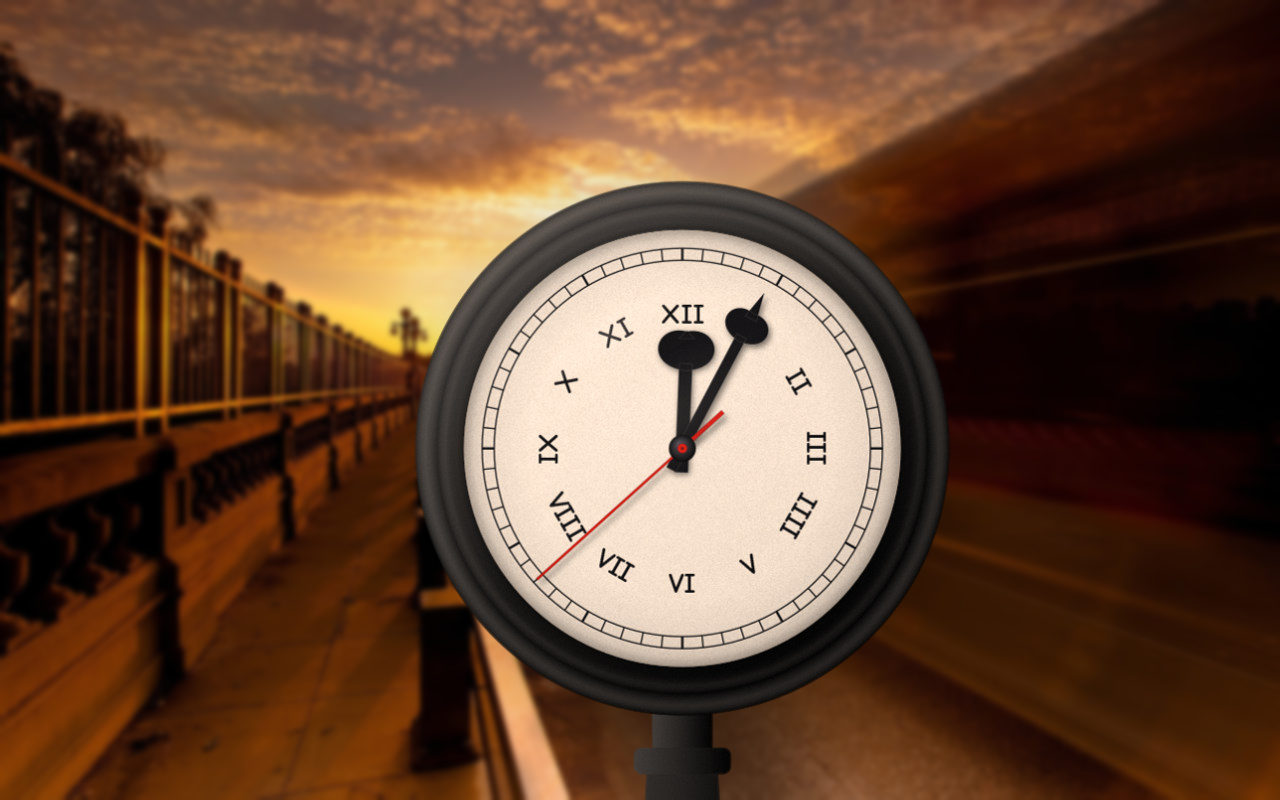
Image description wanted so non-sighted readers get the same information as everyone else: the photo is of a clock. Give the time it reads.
12:04:38
